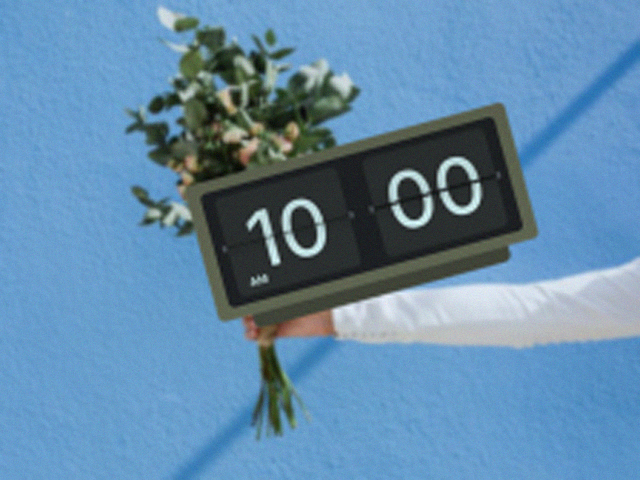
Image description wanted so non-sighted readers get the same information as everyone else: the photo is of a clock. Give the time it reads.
10:00
